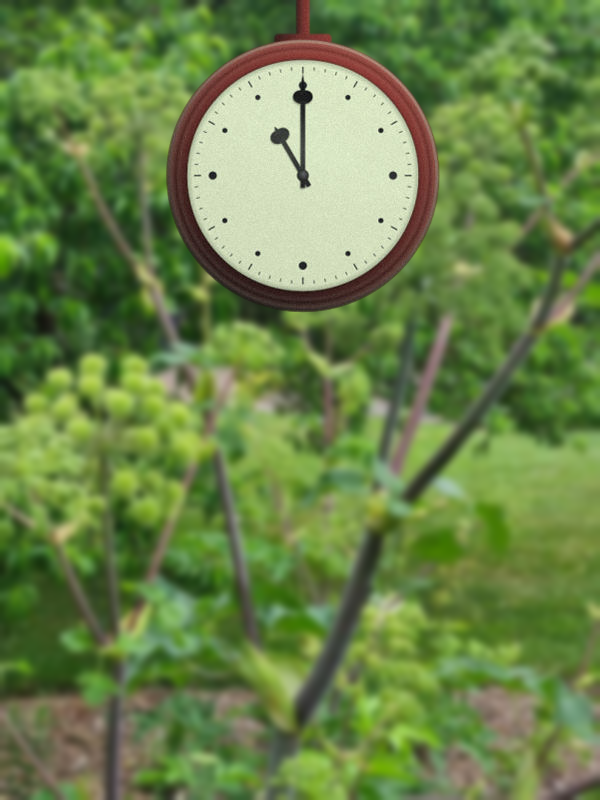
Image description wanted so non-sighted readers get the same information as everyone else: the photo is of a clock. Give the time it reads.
11:00
